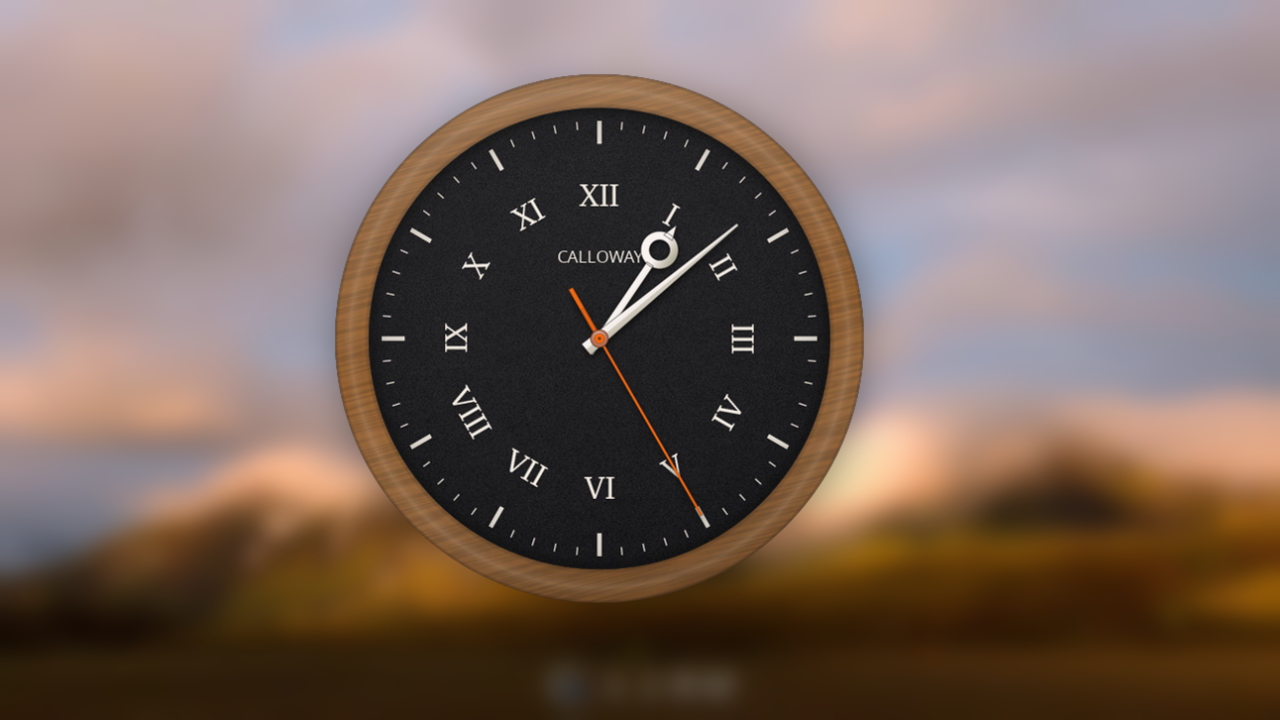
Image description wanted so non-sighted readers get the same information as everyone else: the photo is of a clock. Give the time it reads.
1:08:25
